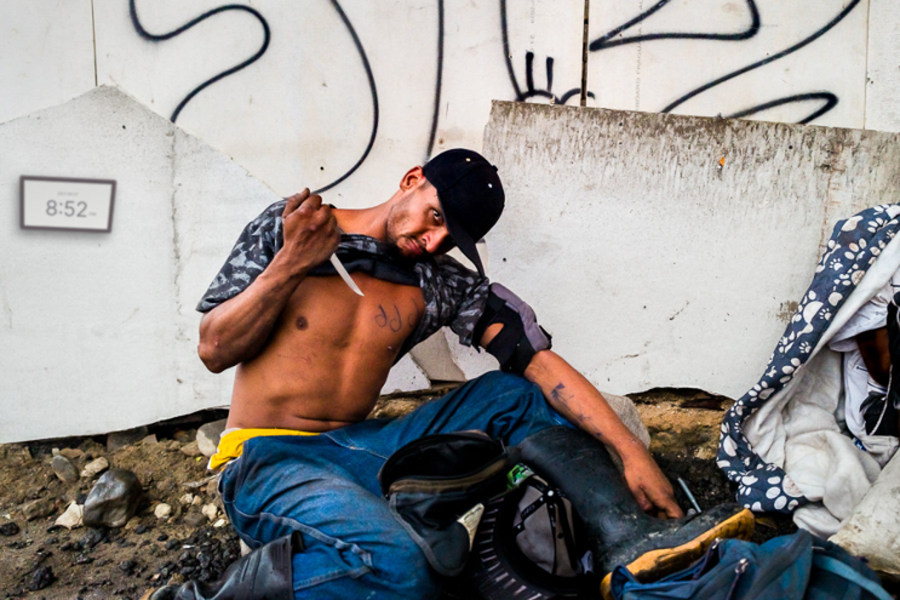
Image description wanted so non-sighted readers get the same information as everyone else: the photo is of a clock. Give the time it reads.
8:52
